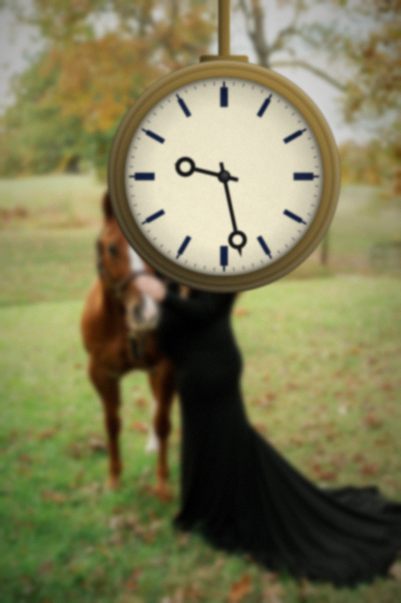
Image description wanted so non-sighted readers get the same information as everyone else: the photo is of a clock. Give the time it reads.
9:28
